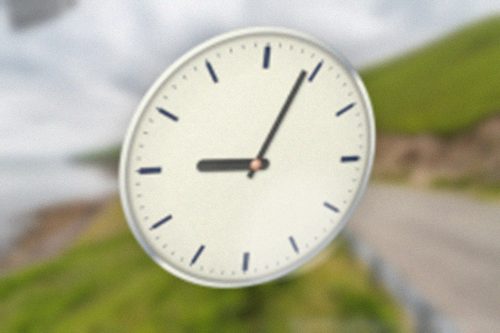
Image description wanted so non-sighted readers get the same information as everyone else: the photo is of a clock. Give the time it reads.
9:04
